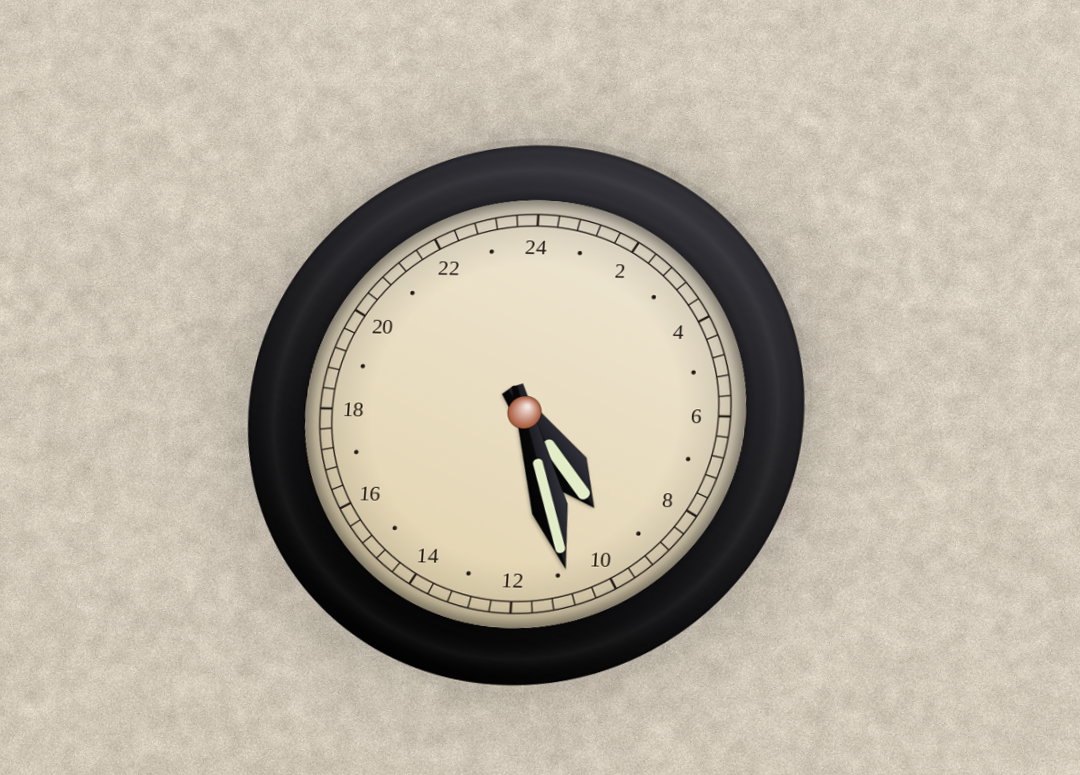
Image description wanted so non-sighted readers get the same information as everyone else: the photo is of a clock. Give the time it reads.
9:27
